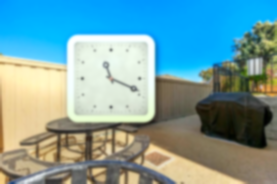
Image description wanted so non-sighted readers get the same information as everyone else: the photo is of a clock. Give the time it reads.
11:19
